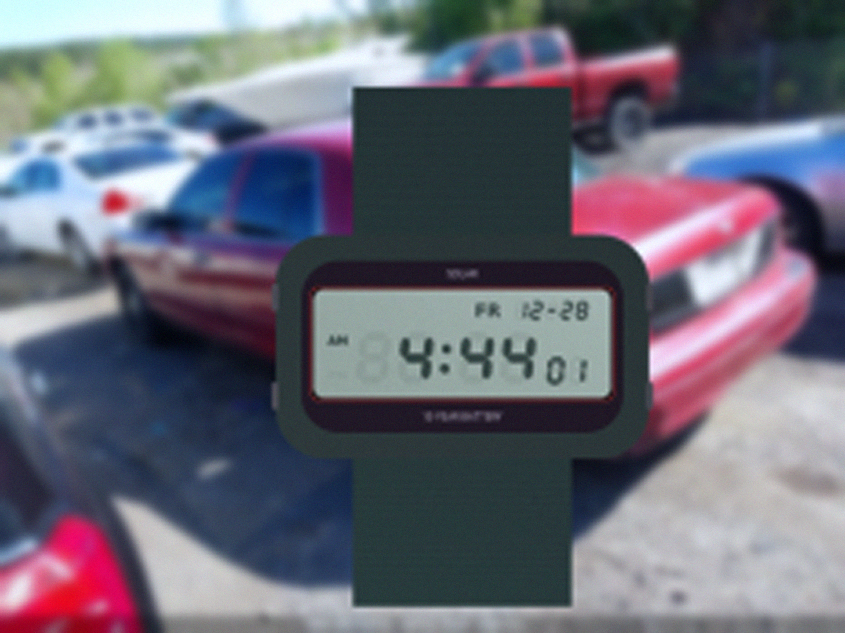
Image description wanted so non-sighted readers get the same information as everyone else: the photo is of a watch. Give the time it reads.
4:44:01
